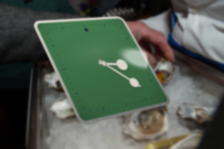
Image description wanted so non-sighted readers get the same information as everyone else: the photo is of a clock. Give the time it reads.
3:23
